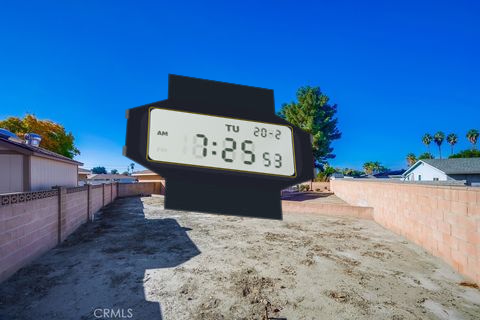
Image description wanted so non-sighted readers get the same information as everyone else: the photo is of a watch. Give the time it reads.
7:25:53
